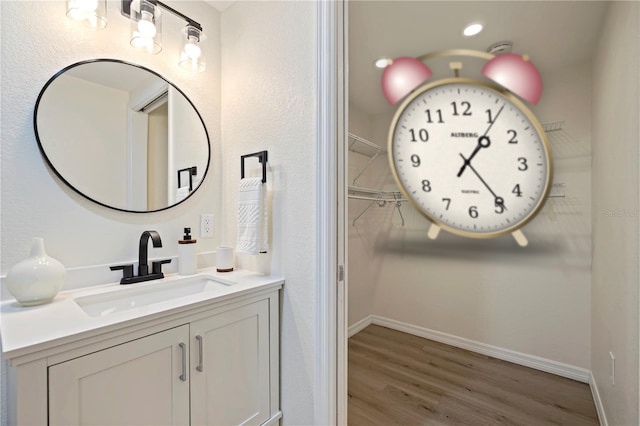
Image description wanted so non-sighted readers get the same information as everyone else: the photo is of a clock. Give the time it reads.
1:24:06
